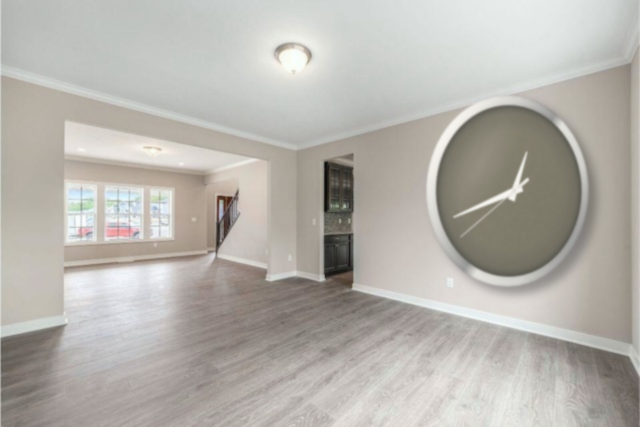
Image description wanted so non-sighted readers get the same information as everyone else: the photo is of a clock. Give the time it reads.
12:41:39
